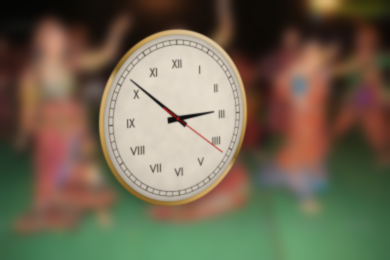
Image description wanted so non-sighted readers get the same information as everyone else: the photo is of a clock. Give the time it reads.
2:51:21
